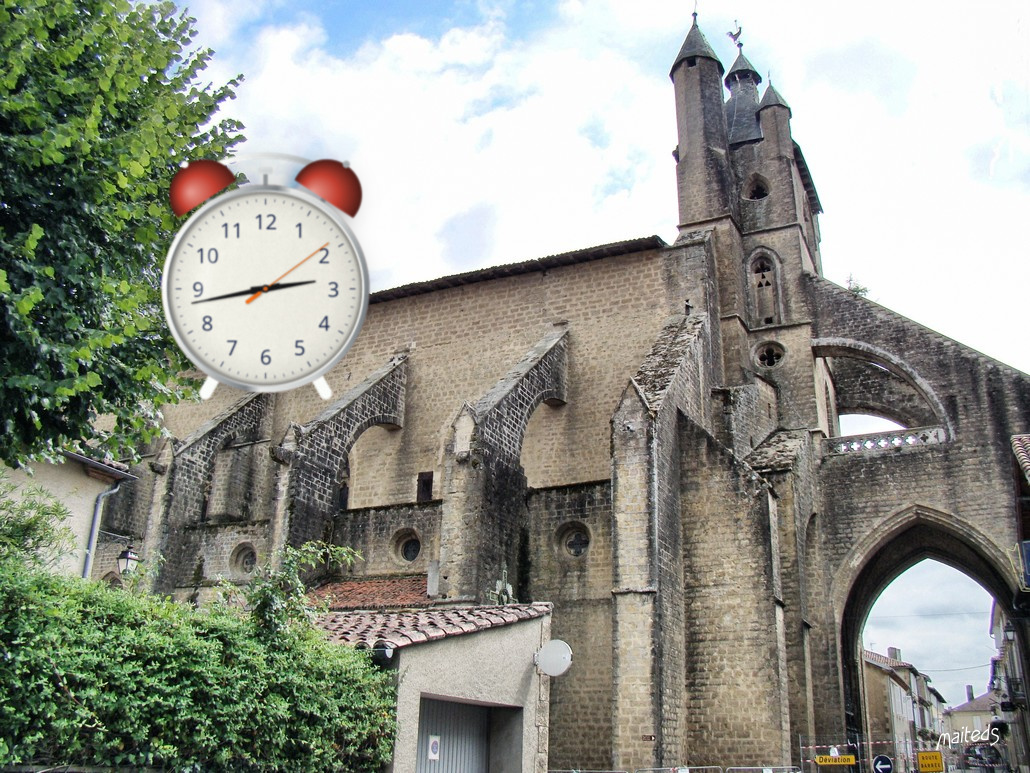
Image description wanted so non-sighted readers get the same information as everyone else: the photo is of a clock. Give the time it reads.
2:43:09
